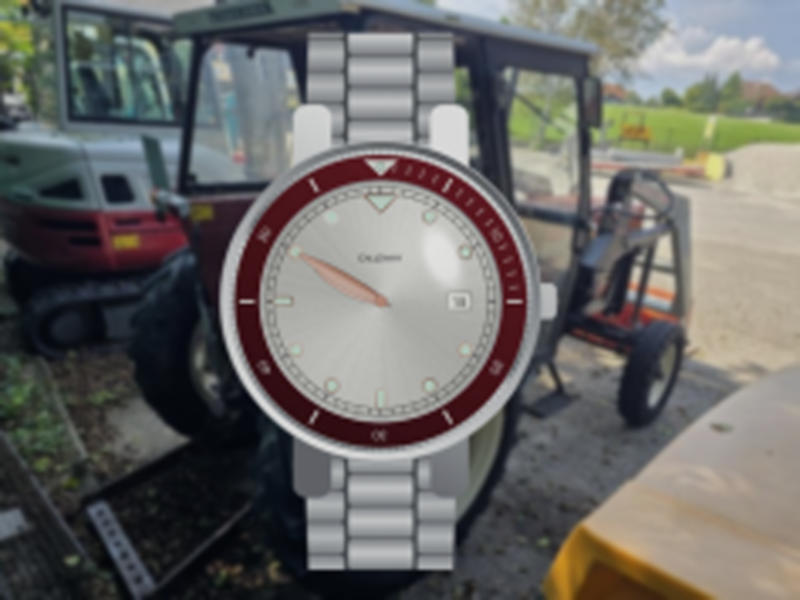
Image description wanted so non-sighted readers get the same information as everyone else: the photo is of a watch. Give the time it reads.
9:50
